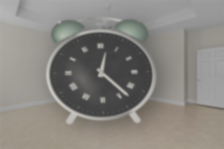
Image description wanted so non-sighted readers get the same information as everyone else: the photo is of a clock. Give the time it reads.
12:23
